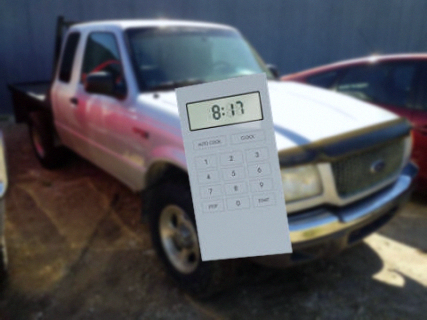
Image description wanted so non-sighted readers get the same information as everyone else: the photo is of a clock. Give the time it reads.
8:17
